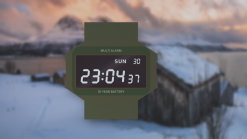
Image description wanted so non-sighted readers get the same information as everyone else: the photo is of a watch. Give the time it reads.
23:04:37
